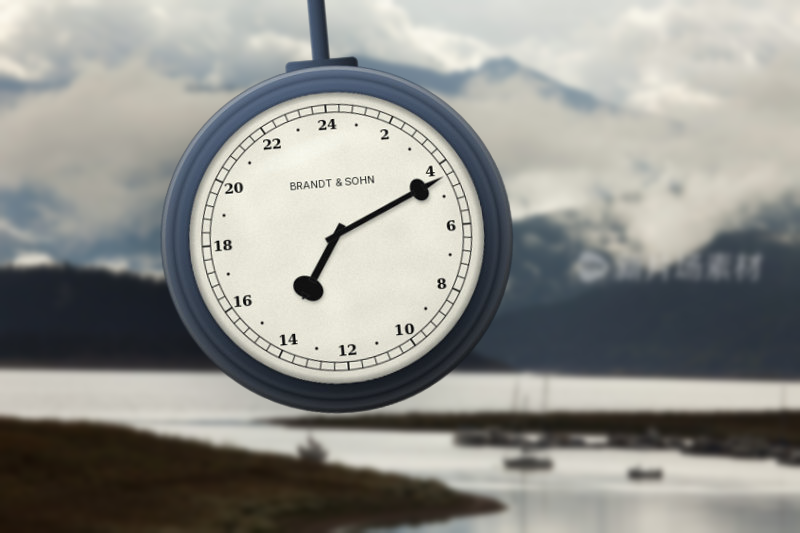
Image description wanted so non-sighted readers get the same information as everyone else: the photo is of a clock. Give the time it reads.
14:11
